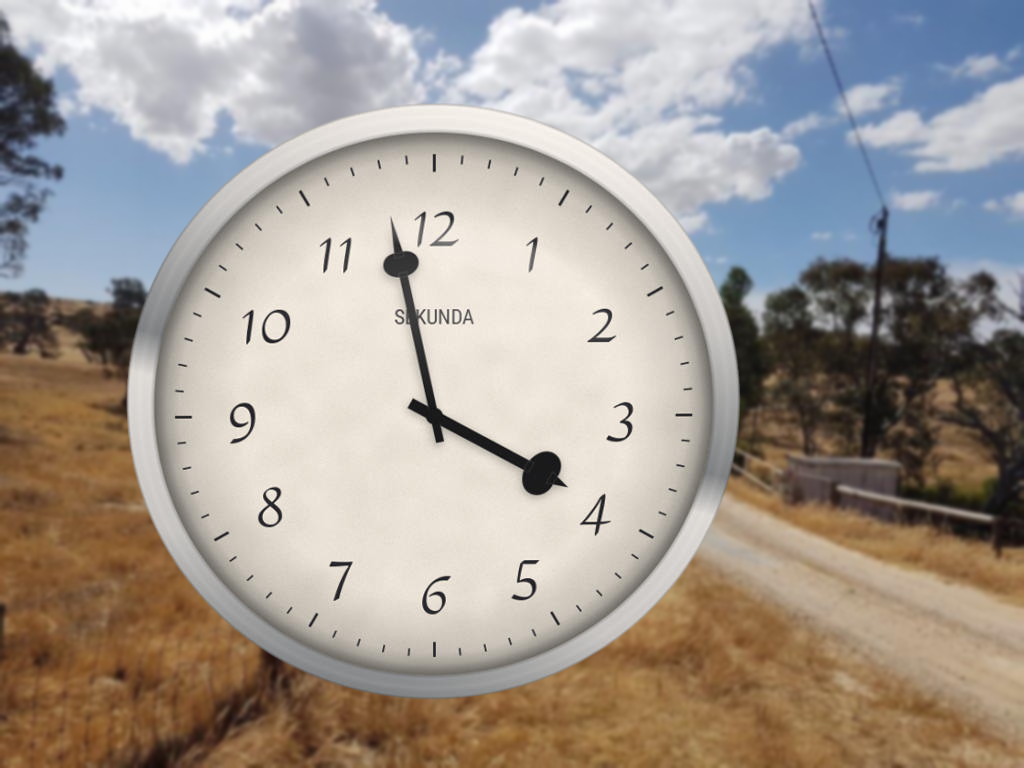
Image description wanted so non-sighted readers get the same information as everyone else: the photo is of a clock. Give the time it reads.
3:58
